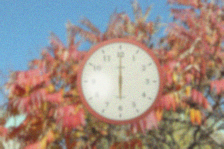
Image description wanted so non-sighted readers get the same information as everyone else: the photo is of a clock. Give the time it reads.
6:00
